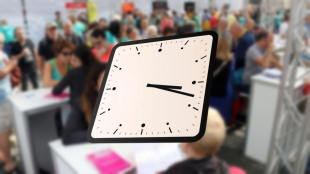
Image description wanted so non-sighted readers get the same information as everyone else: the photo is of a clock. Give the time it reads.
3:18
